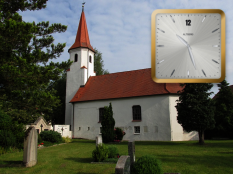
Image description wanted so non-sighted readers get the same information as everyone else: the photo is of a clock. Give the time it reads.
10:27
